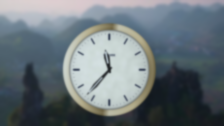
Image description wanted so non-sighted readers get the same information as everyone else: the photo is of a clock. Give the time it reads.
11:37
